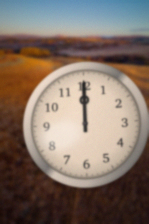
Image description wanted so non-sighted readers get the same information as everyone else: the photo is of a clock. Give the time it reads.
12:00
